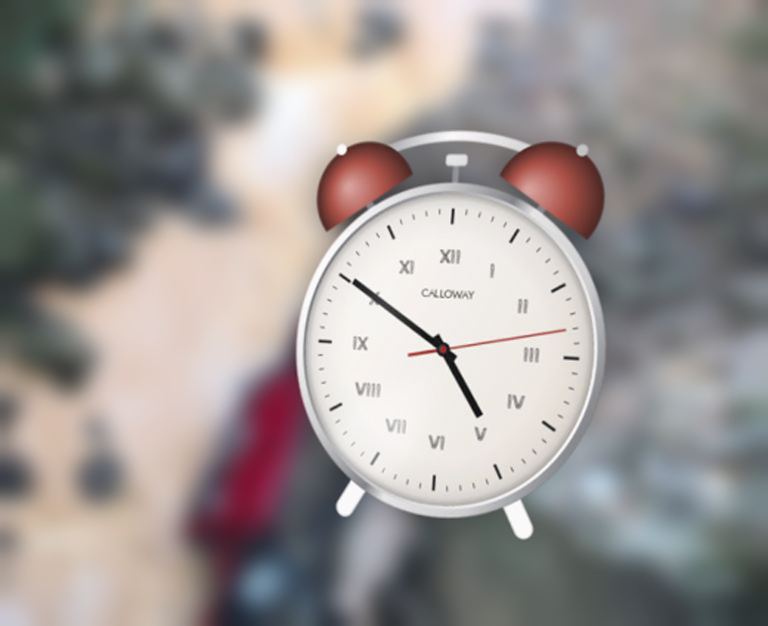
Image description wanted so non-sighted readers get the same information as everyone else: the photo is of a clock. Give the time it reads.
4:50:13
